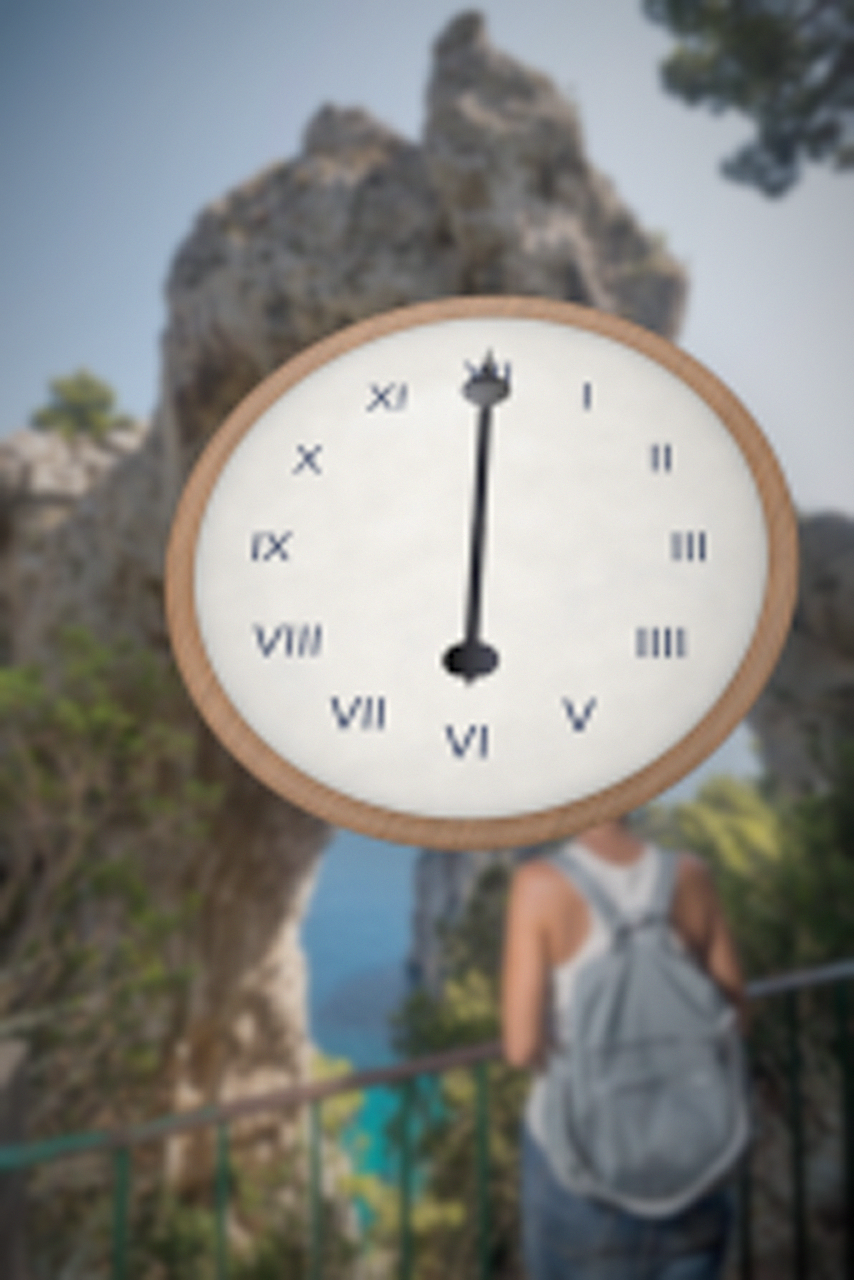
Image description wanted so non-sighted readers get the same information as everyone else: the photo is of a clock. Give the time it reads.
6:00
